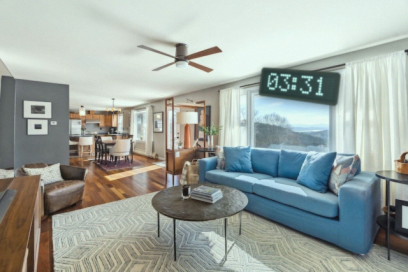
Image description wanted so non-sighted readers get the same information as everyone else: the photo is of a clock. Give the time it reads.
3:31
